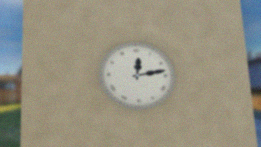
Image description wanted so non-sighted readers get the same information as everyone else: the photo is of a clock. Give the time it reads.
12:13
